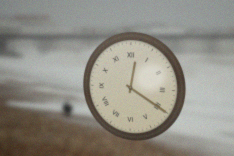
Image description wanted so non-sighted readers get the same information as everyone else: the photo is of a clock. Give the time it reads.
12:20
